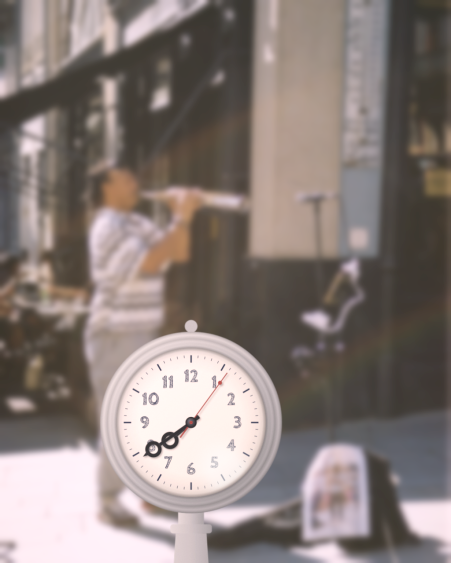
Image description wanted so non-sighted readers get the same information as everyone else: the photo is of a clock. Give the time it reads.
7:39:06
